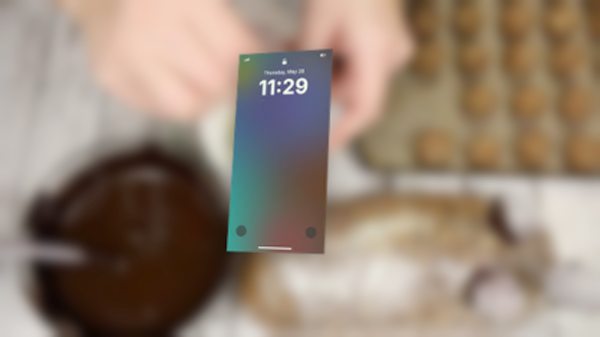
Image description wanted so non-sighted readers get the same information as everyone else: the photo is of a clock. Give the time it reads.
11:29
